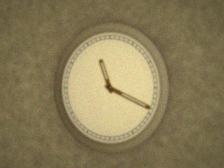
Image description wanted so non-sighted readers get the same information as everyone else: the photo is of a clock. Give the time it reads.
11:19
